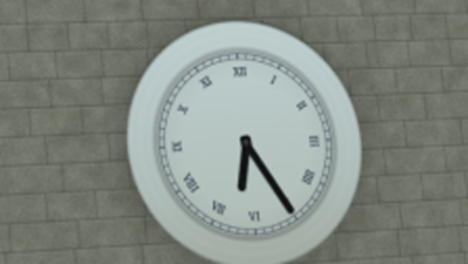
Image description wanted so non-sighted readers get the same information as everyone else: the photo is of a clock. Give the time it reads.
6:25
